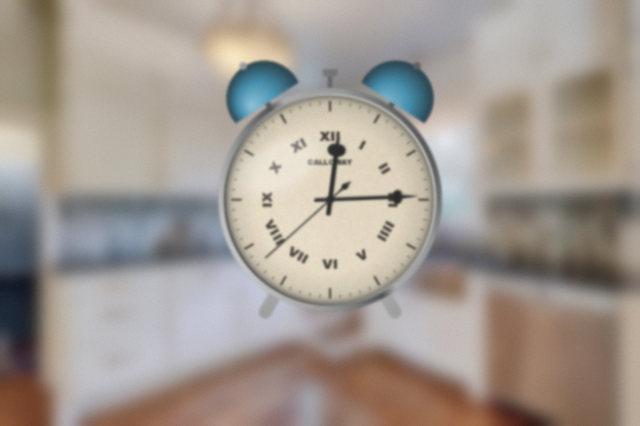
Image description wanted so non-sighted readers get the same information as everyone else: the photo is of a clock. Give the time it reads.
12:14:38
